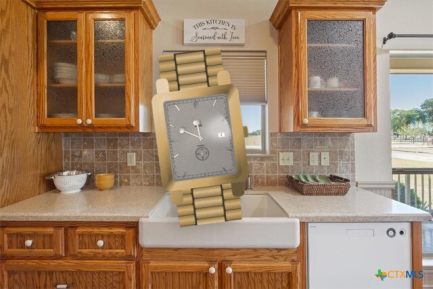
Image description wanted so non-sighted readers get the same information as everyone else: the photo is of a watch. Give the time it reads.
11:50
